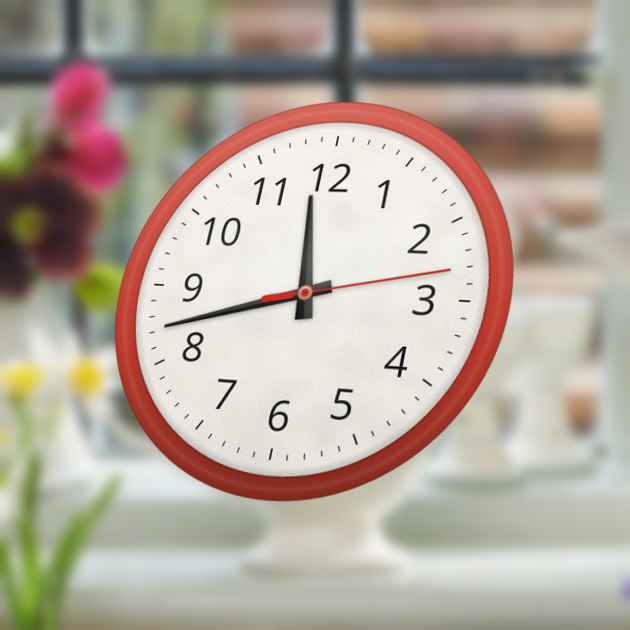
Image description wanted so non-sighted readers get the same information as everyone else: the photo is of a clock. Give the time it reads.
11:42:13
